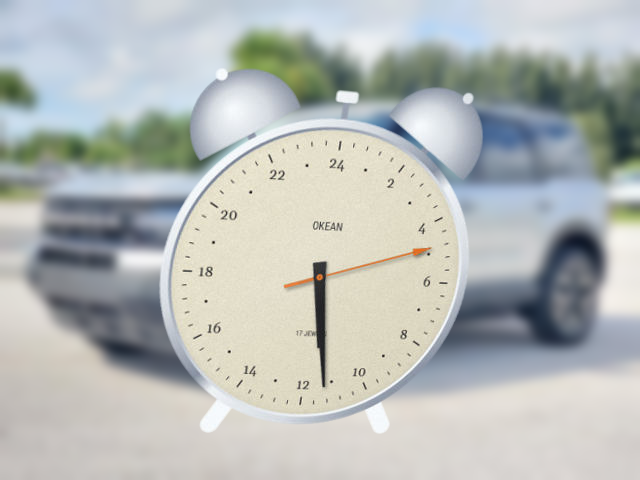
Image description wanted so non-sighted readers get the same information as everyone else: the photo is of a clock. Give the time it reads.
11:28:12
